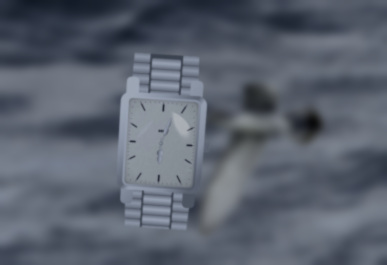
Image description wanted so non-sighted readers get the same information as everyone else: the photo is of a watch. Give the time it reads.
6:03
